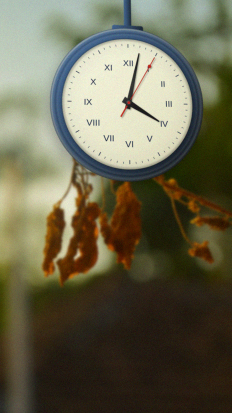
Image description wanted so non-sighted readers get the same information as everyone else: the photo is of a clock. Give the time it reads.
4:02:05
